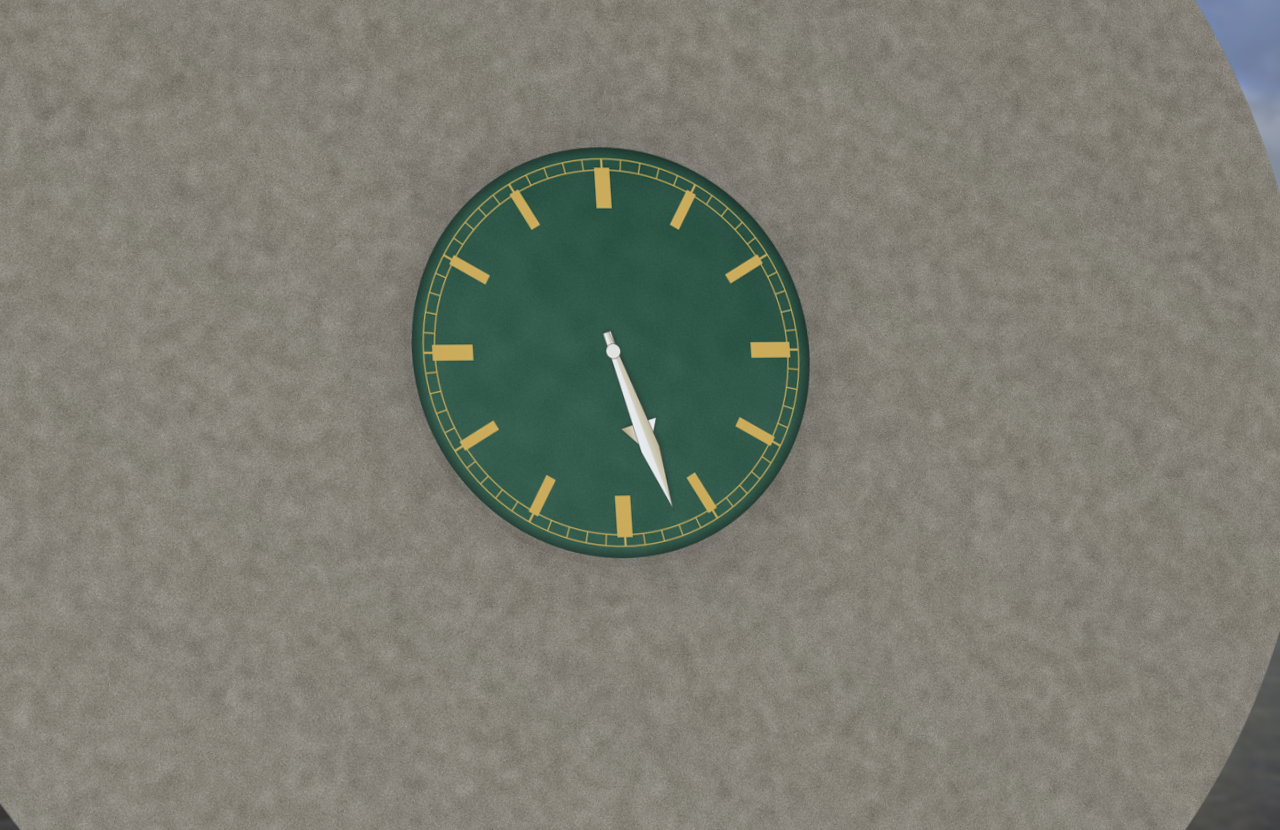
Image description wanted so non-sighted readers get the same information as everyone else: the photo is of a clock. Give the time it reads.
5:27
